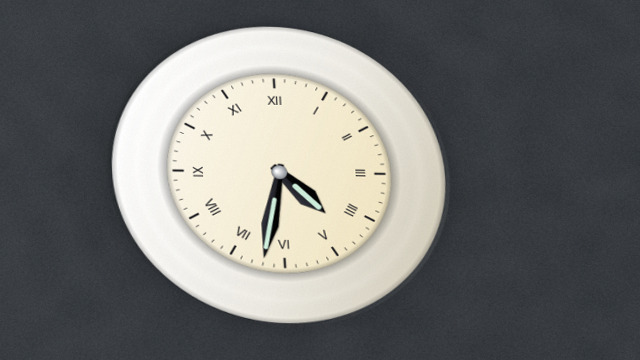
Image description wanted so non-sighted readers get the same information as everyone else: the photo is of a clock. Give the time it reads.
4:32
